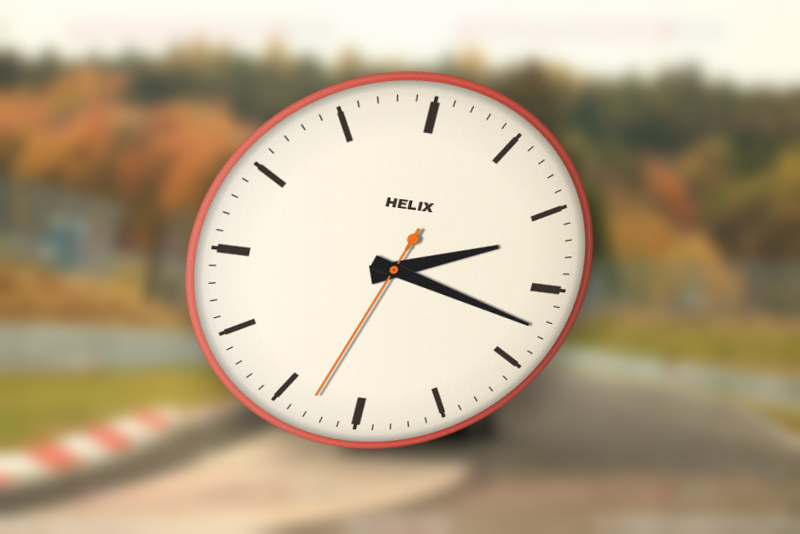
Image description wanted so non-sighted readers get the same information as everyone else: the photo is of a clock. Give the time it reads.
2:17:33
